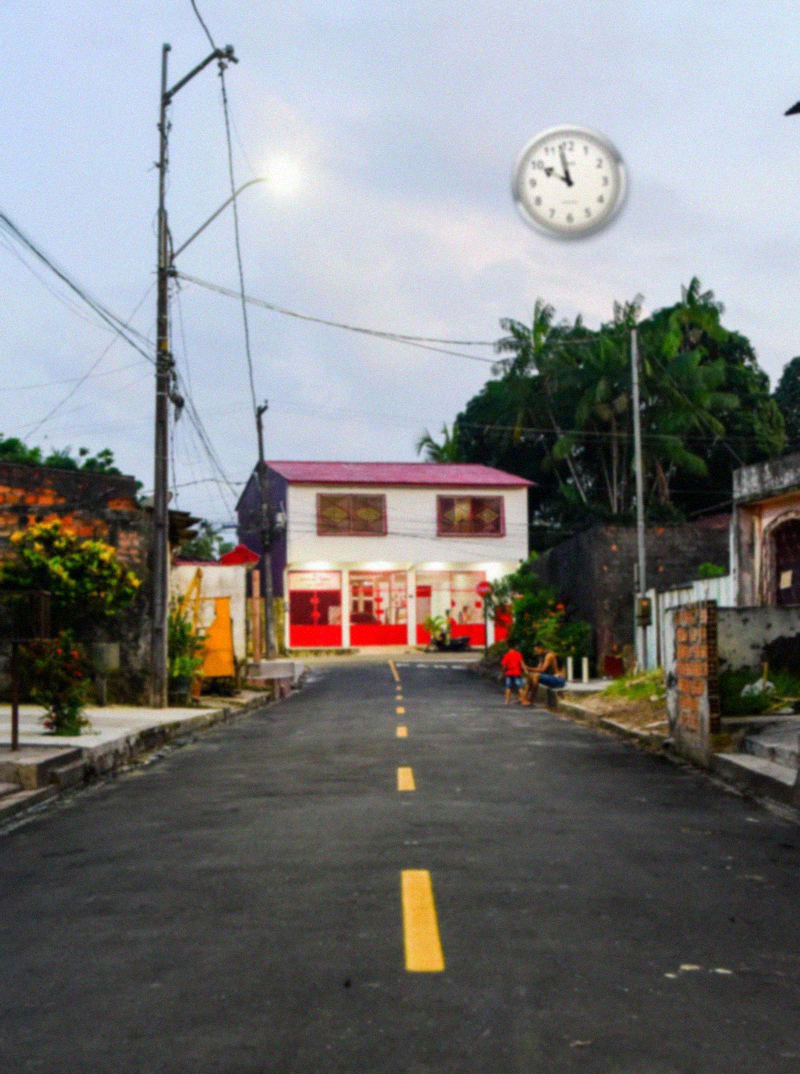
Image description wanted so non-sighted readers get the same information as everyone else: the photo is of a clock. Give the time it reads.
9:58
